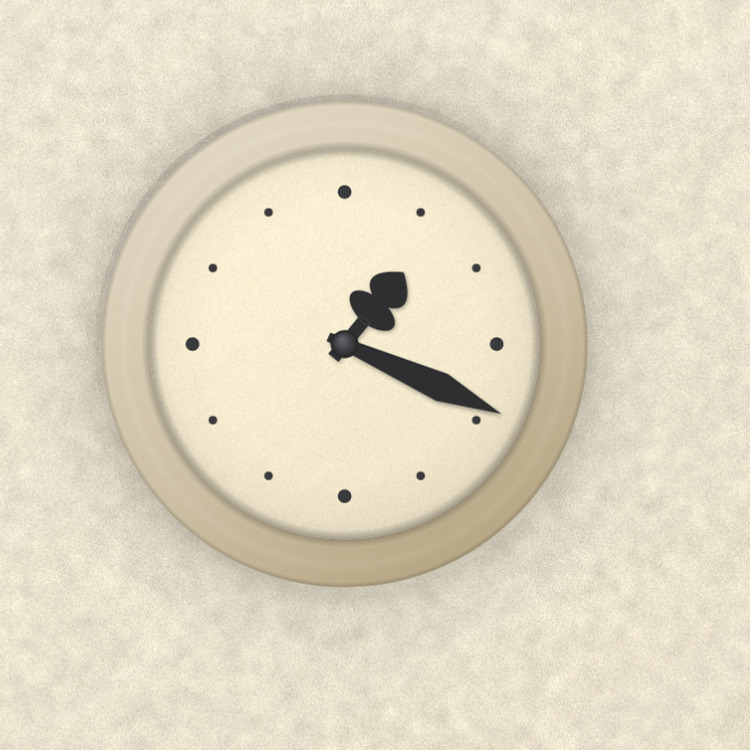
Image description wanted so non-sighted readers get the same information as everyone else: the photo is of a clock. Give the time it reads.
1:19
